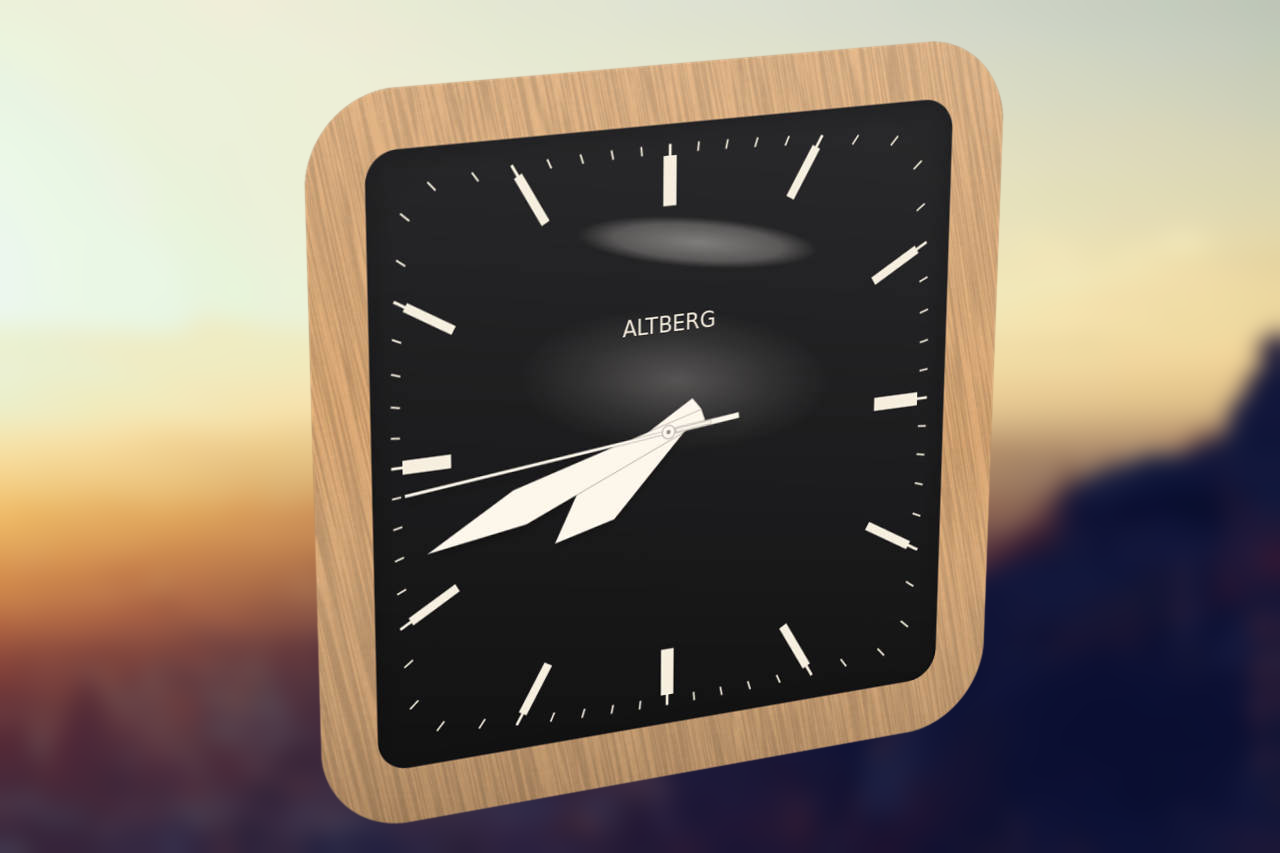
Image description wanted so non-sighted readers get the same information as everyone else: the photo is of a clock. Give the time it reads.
7:41:44
